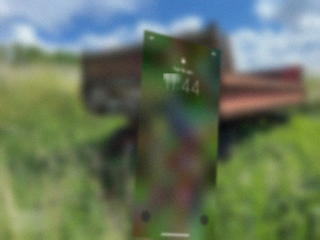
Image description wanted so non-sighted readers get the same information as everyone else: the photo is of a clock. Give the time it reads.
11:44
